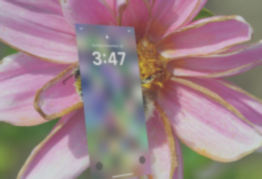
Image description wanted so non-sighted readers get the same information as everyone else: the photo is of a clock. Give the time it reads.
3:47
